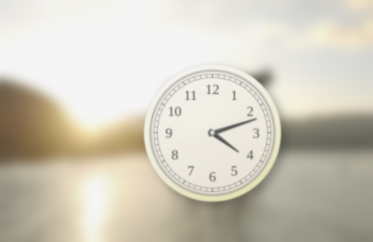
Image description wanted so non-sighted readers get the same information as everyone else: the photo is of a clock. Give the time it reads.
4:12
